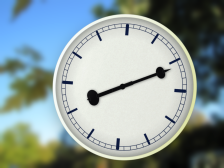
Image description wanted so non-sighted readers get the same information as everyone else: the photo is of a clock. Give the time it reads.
8:11
